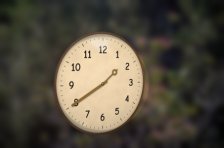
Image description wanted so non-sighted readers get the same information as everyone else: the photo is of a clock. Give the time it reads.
1:40
